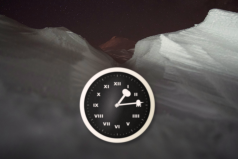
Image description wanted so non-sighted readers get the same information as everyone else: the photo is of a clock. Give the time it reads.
1:14
